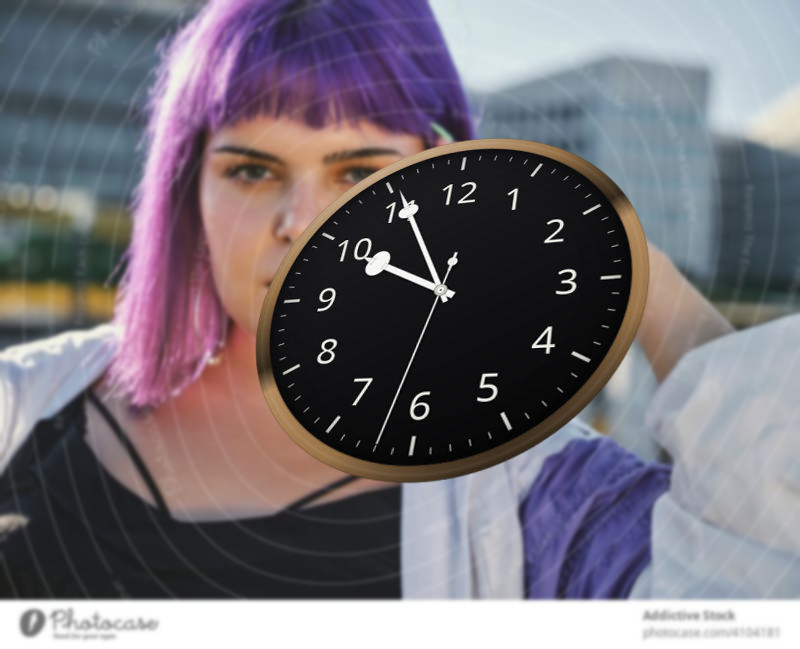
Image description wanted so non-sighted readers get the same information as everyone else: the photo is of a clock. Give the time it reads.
9:55:32
